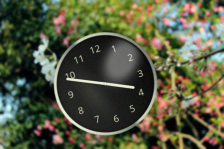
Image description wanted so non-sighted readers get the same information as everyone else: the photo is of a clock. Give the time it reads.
3:49
